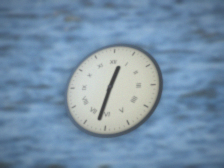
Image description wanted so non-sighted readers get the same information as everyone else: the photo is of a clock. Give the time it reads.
12:32
